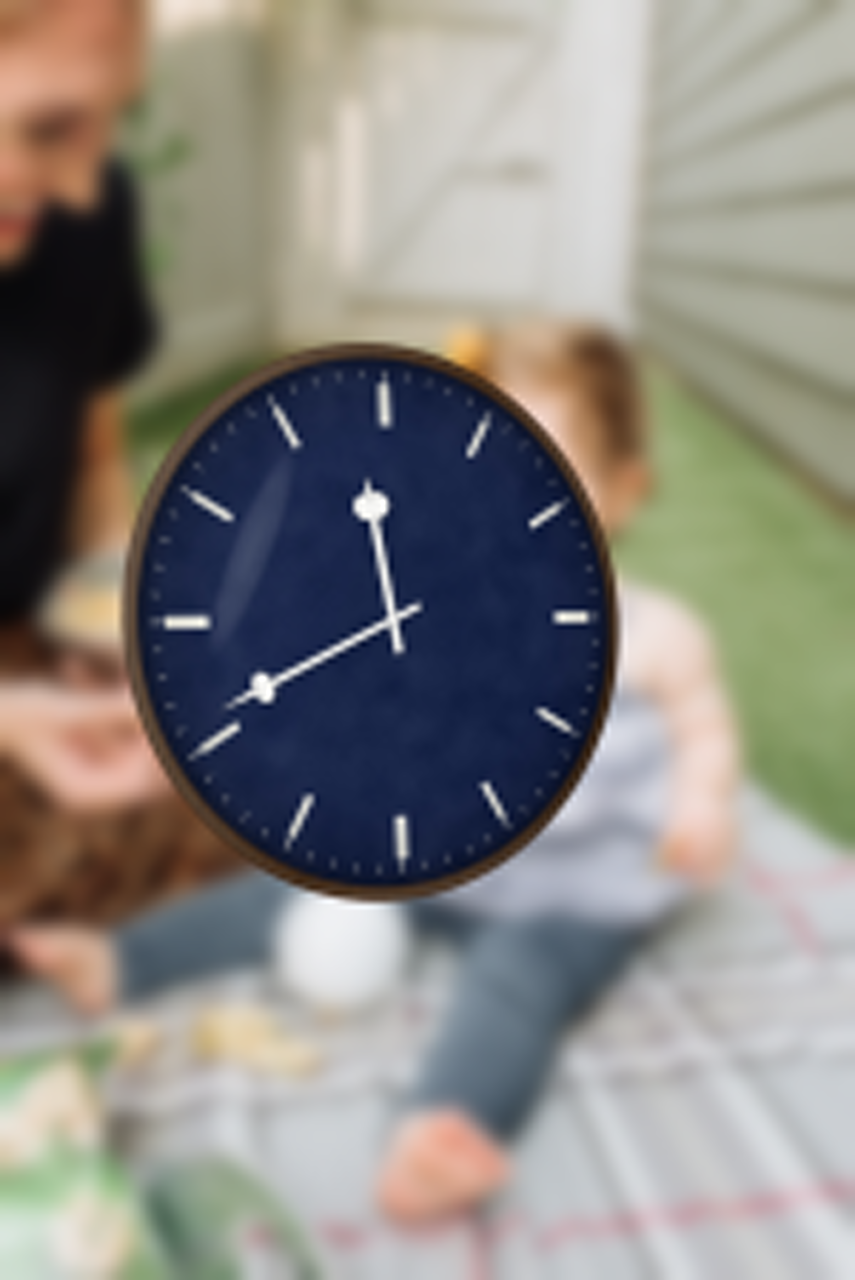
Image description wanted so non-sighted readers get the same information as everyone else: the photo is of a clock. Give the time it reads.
11:41
